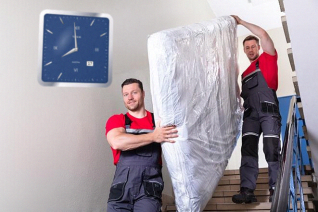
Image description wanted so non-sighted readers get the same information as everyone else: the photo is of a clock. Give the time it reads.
7:59
